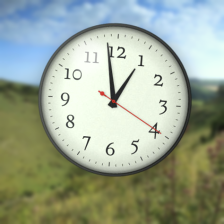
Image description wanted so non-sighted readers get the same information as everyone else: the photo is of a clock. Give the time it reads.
12:58:20
